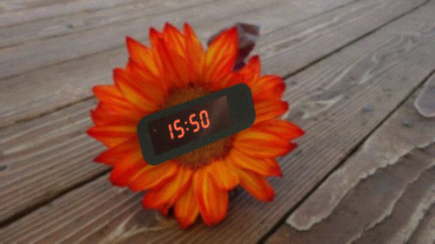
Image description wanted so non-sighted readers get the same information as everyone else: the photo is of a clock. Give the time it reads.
15:50
